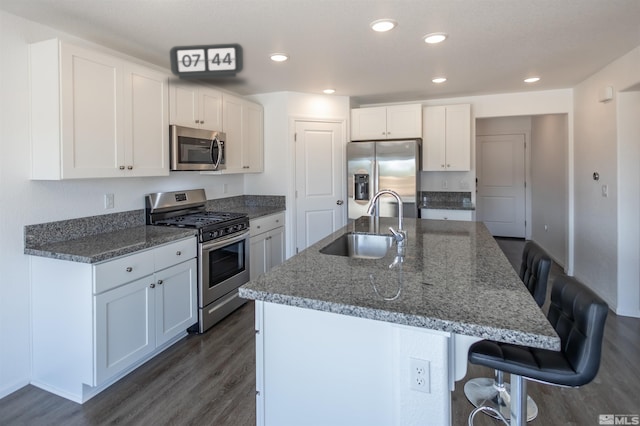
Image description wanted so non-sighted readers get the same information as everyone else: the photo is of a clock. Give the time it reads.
7:44
